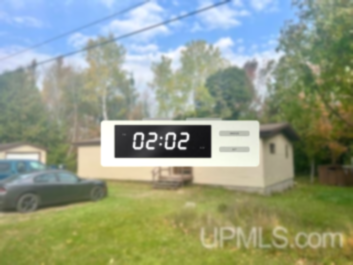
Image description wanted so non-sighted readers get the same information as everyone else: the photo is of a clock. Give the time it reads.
2:02
